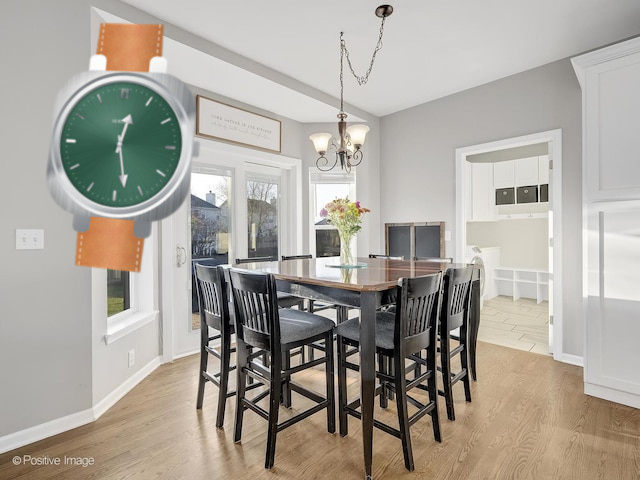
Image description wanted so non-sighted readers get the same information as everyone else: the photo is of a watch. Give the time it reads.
12:28
